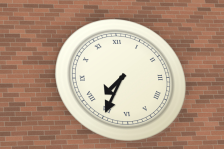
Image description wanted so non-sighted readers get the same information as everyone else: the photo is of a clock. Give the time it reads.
7:35
